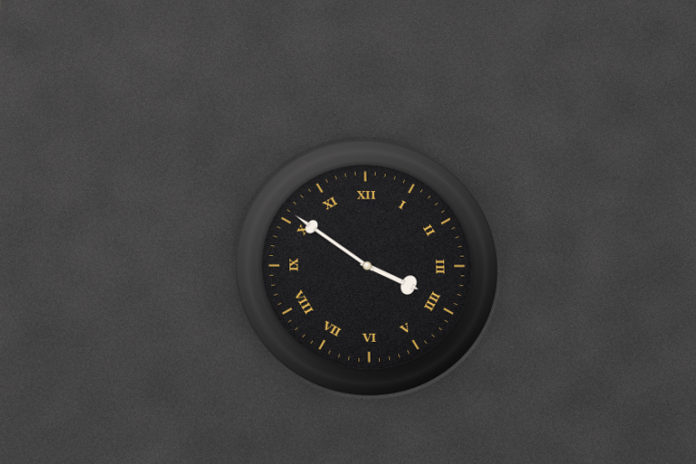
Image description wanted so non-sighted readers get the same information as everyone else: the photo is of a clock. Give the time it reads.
3:51
